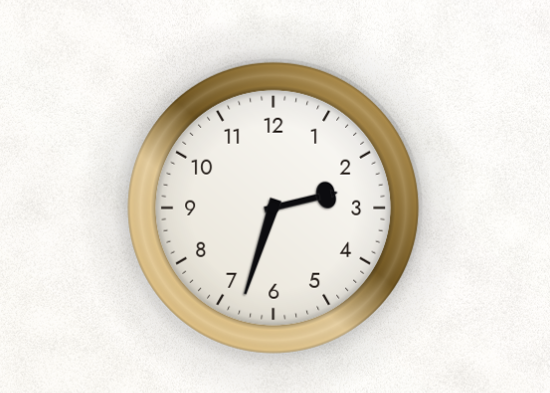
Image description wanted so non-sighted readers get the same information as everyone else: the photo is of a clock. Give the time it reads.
2:33
